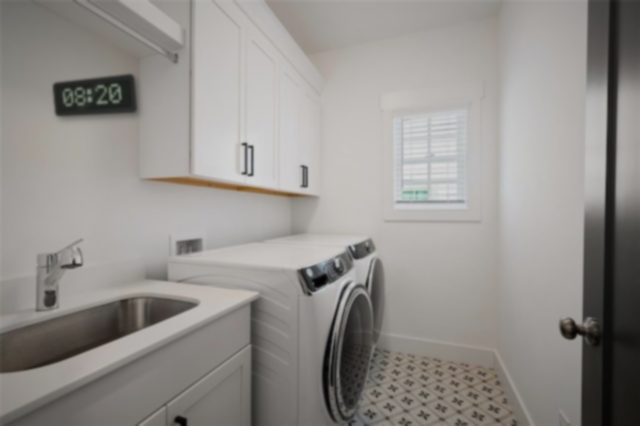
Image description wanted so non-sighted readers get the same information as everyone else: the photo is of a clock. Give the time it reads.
8:20
